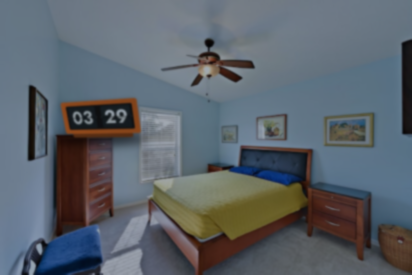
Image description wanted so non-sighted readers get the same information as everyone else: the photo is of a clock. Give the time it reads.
3:29
